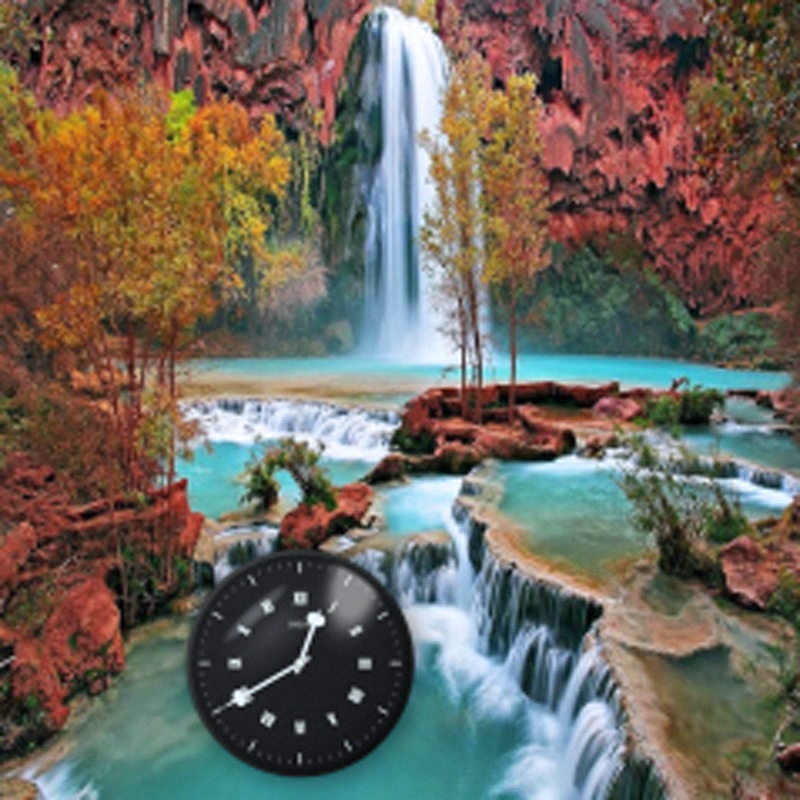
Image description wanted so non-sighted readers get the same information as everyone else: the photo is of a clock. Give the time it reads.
12:40
